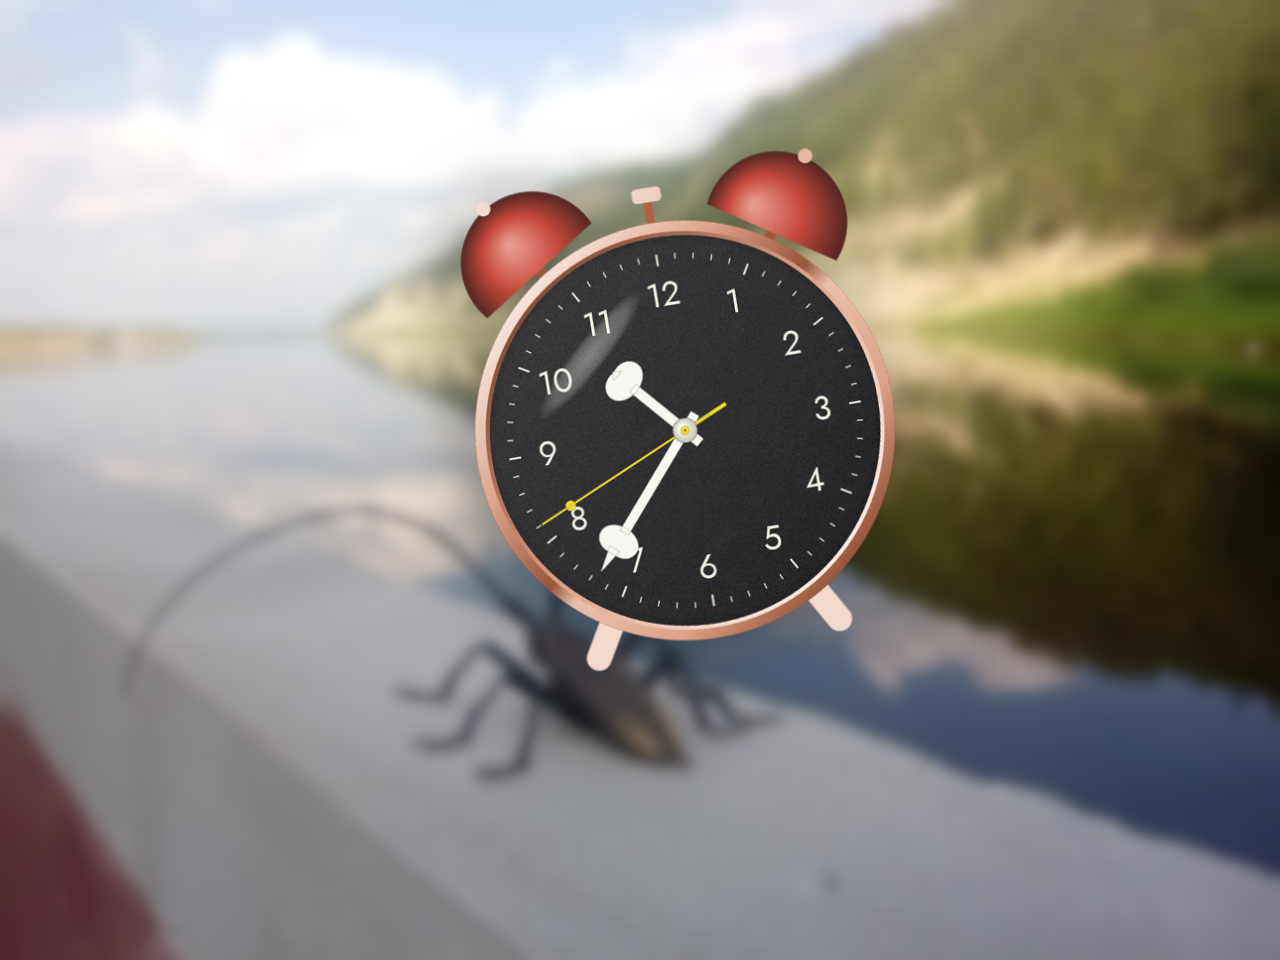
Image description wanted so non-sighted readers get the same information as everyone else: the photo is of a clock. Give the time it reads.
10:36:41
